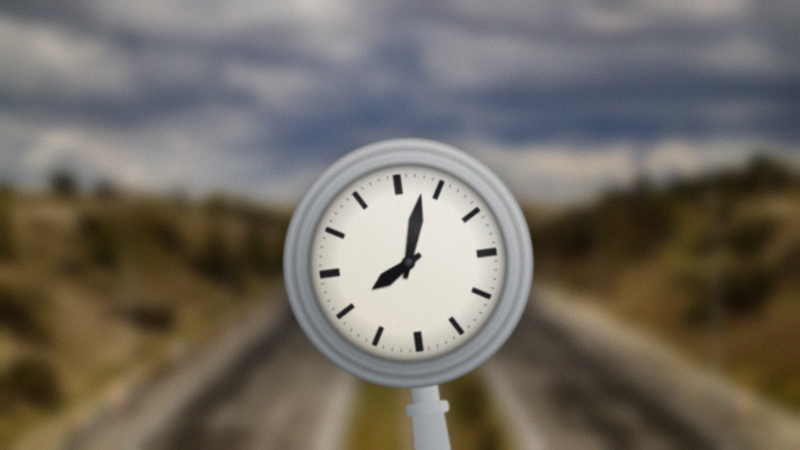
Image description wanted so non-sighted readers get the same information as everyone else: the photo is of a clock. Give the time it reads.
8:03
